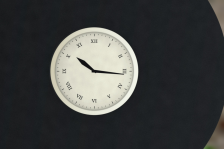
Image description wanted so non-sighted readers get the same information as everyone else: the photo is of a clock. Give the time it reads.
10:16
